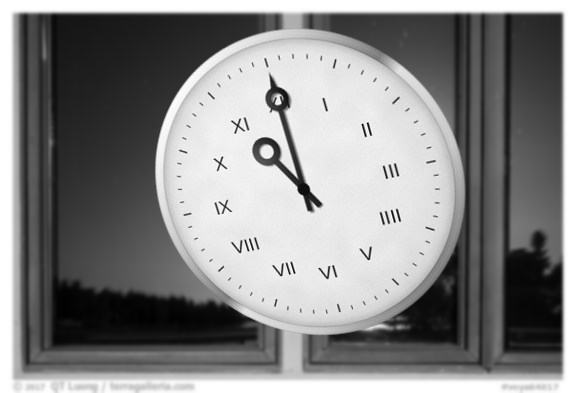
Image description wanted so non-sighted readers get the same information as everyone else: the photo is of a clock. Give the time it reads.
11:00
